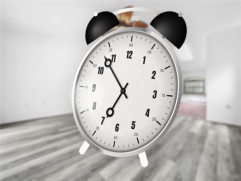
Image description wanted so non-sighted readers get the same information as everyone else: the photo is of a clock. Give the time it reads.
6:53
